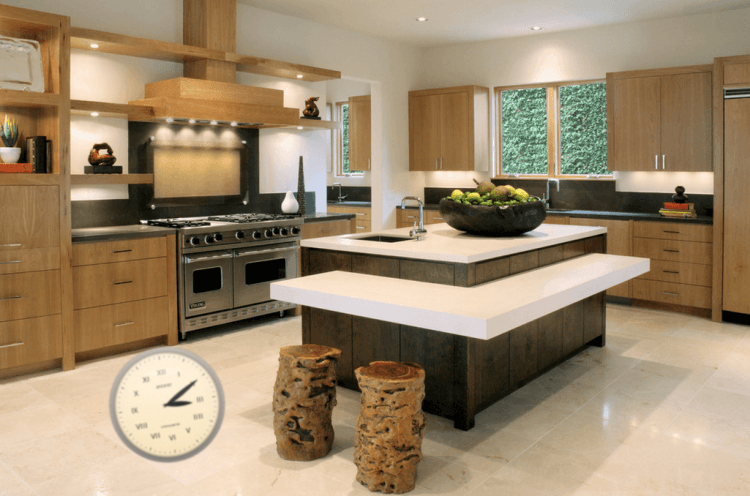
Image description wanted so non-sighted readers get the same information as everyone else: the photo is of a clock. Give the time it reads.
3:10
